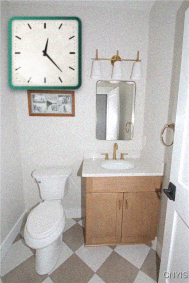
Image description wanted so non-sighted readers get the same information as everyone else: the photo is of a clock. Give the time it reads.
12:23
